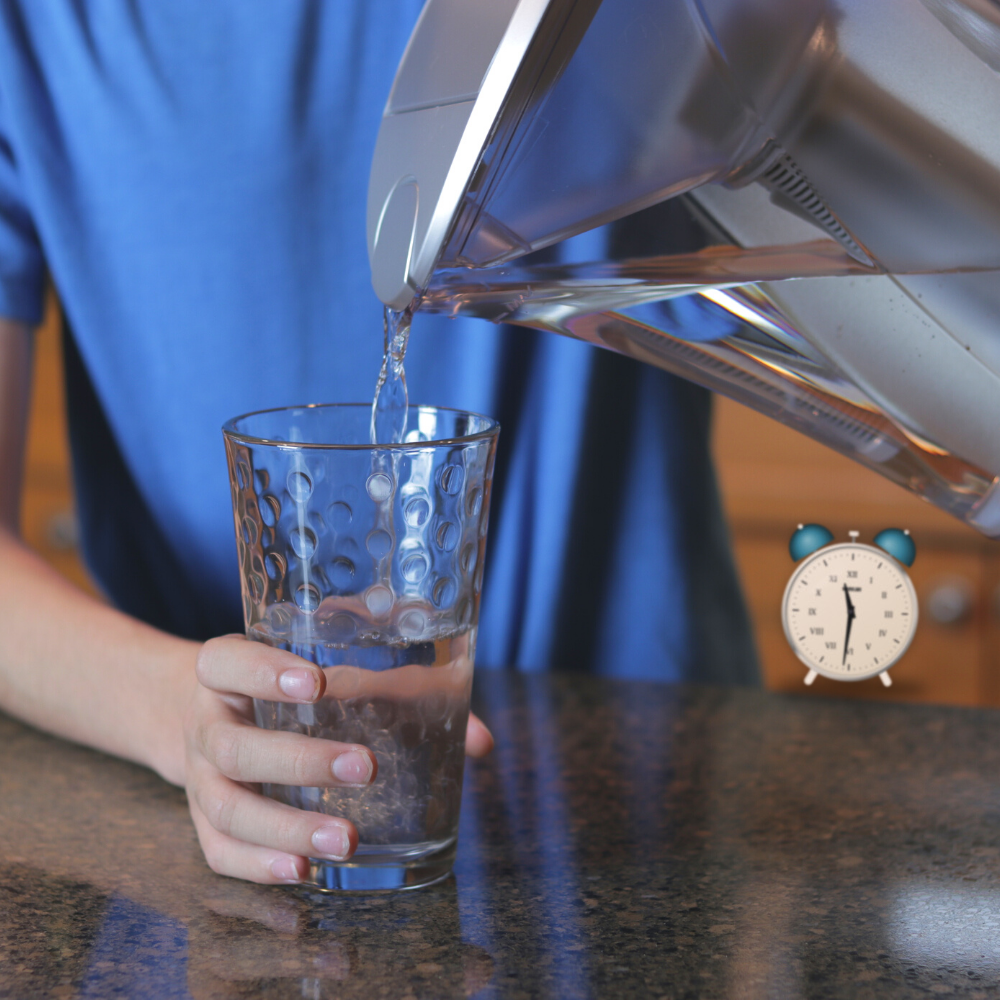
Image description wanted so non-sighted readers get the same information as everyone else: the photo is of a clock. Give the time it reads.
11:31
